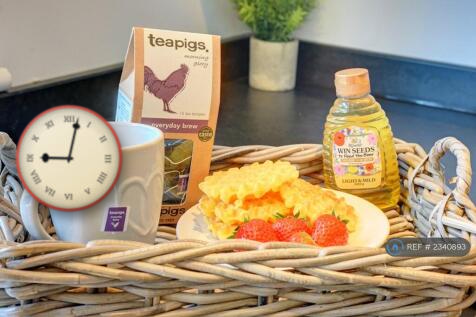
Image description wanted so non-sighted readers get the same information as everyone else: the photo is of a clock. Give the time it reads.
9:02
